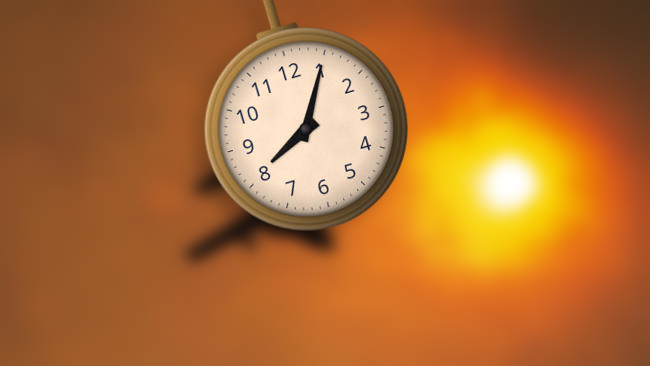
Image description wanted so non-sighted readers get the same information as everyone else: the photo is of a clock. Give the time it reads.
8:05
